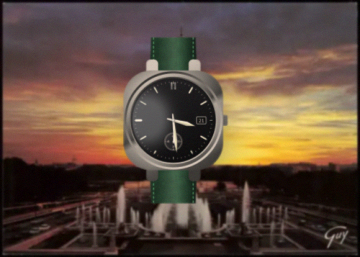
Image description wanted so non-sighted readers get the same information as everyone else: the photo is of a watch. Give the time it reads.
3:29
